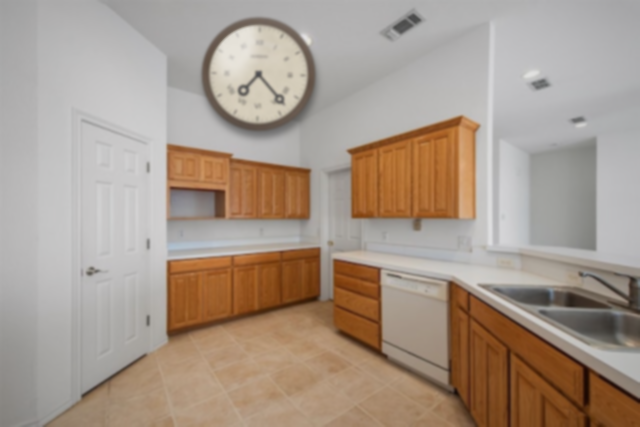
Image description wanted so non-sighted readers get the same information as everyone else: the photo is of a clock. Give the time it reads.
7:23
